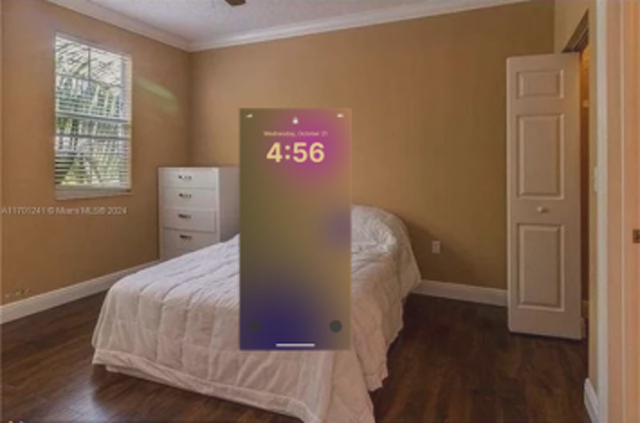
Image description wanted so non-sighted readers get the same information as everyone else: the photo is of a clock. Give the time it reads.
4:56
